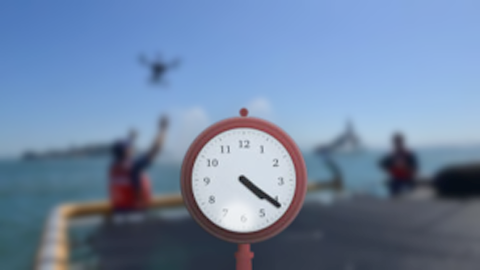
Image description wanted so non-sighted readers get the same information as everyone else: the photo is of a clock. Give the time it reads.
4:21
